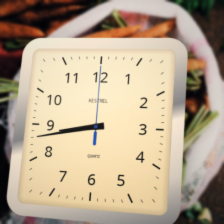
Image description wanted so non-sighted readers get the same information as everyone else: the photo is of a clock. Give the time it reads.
8:43:00
